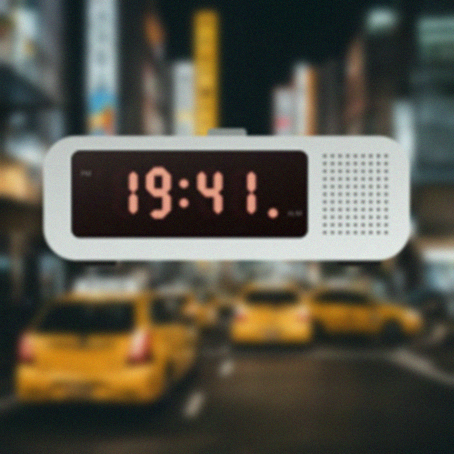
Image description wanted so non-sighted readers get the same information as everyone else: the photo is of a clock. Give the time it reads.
19:41
